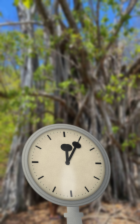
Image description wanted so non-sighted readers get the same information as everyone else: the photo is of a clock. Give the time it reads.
12:05
